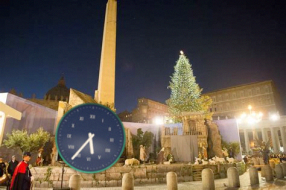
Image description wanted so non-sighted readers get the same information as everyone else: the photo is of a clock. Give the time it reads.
5:36
